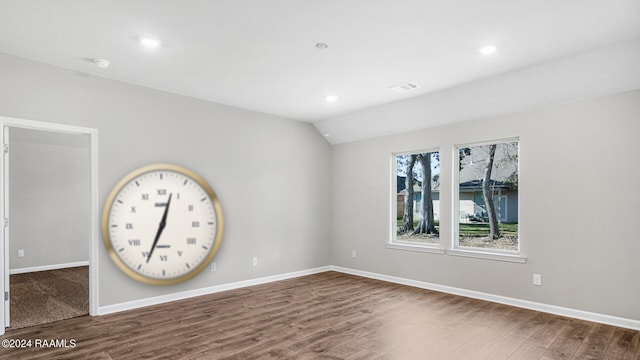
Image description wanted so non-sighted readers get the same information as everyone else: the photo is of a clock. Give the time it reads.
12:34
